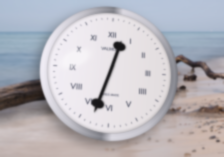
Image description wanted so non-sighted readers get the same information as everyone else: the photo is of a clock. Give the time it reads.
12:33
